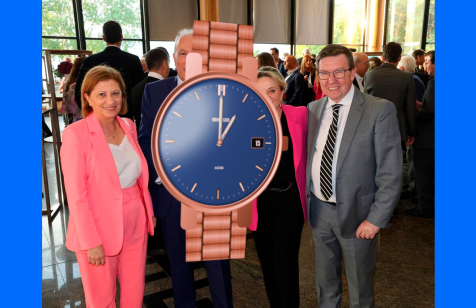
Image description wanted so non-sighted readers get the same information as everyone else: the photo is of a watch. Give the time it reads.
1:00
